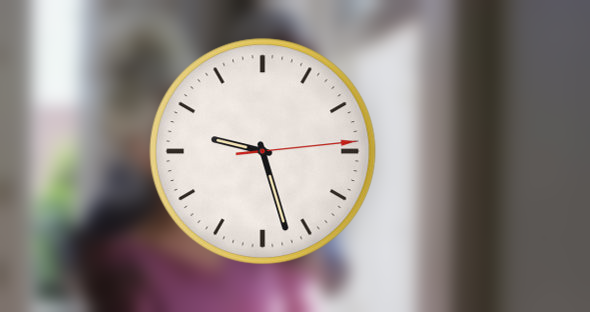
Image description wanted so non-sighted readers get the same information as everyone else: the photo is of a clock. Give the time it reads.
9:27:14
